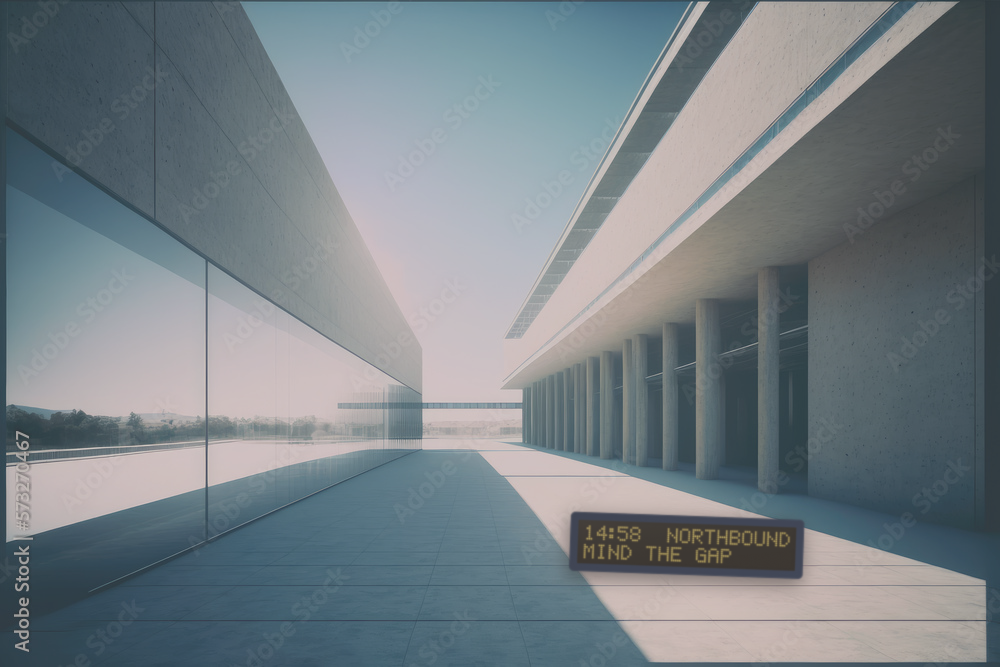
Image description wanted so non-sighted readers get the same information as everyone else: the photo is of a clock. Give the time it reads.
14:58
